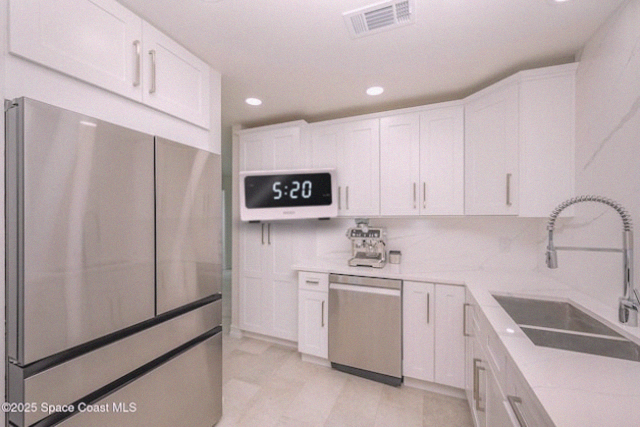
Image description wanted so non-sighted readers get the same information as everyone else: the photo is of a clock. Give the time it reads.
5:20
